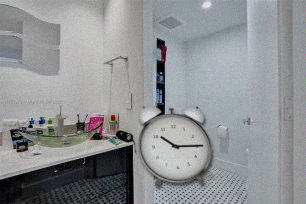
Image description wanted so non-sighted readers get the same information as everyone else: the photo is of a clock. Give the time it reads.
10:15
